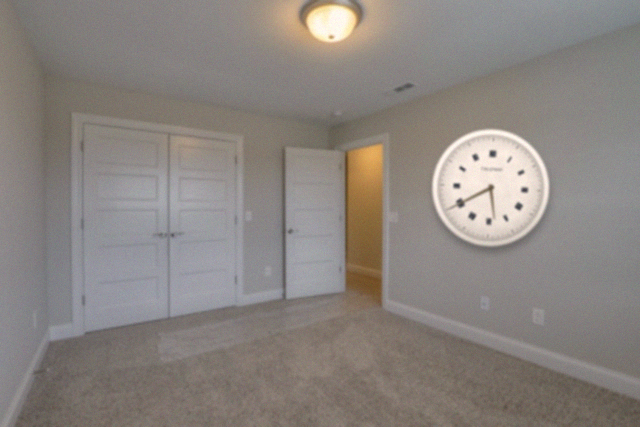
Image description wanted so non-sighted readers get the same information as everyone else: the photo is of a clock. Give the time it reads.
5:40
